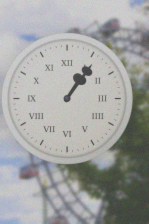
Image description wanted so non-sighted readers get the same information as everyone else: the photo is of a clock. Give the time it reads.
1:06
